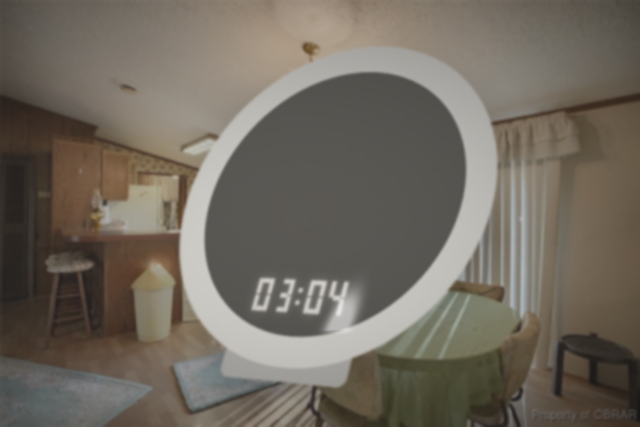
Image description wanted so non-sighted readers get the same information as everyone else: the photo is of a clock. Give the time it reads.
3:04
